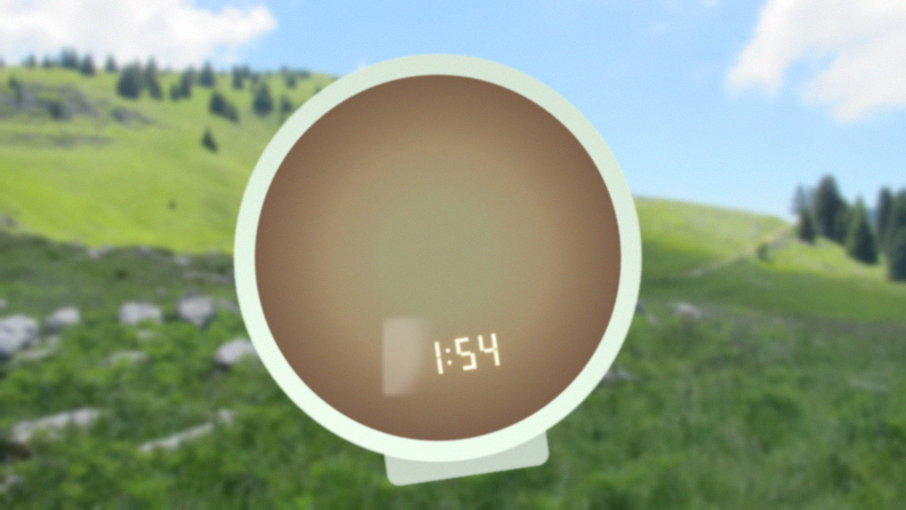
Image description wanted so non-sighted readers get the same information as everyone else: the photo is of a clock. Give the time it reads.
1:54
